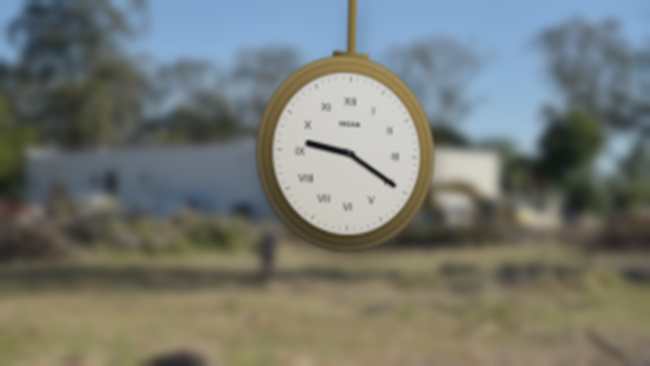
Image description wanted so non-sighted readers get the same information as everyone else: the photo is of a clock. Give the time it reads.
9:20
